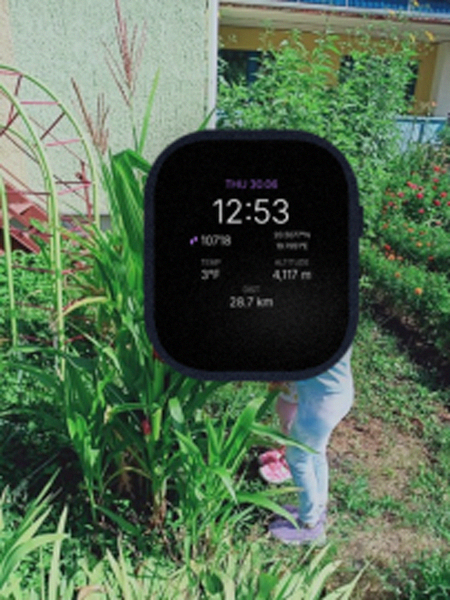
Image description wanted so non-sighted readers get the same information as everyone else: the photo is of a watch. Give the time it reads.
12:53
